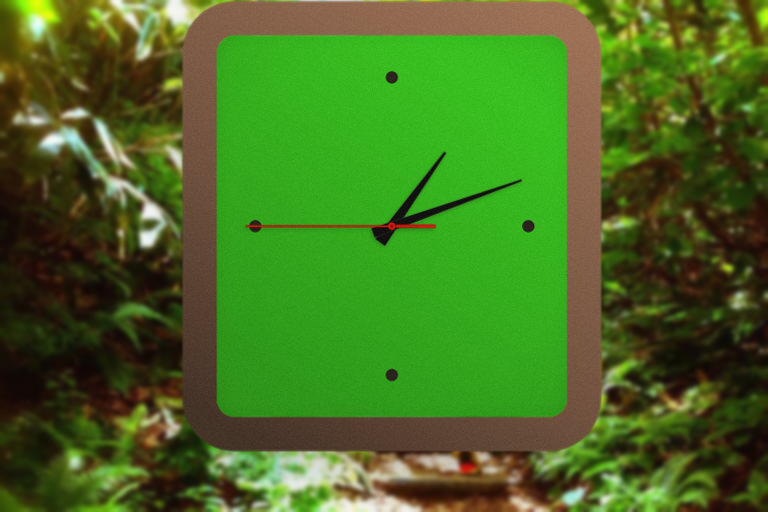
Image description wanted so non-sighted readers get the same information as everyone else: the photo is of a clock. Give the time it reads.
1:11:45
